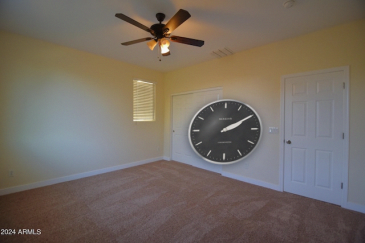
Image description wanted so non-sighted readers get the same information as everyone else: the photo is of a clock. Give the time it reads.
2:10
